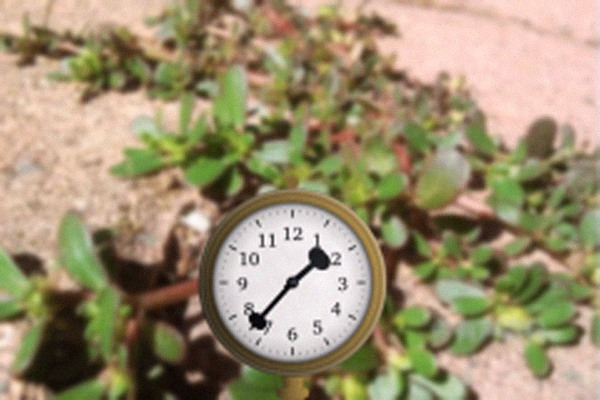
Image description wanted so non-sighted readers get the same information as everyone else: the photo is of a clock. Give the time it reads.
1:37
